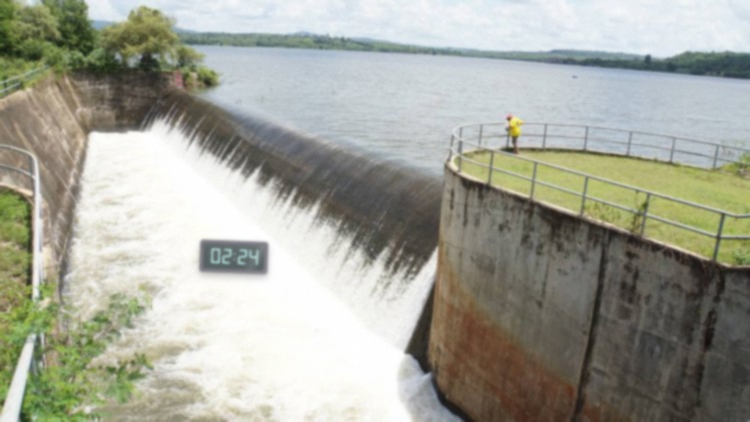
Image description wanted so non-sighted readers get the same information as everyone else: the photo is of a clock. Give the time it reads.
2:24
